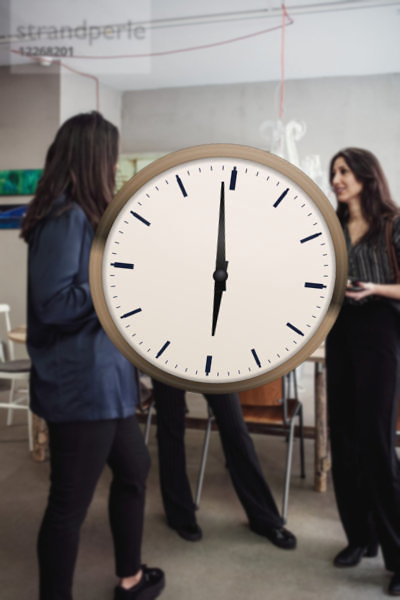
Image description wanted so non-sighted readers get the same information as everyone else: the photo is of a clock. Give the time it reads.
5:59
